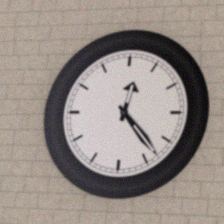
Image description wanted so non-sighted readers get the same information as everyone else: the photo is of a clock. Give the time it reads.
12:23
